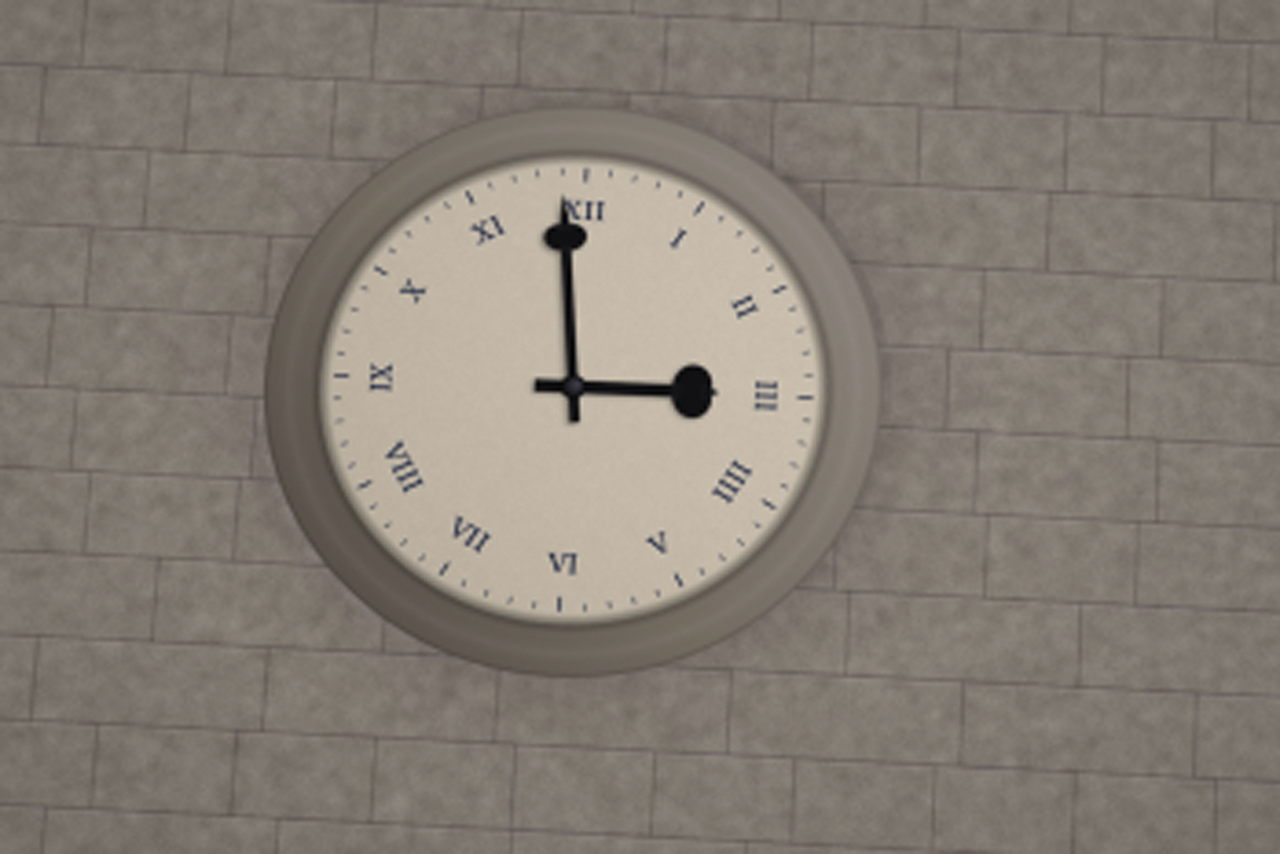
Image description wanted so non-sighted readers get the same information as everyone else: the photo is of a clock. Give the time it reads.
2:59
